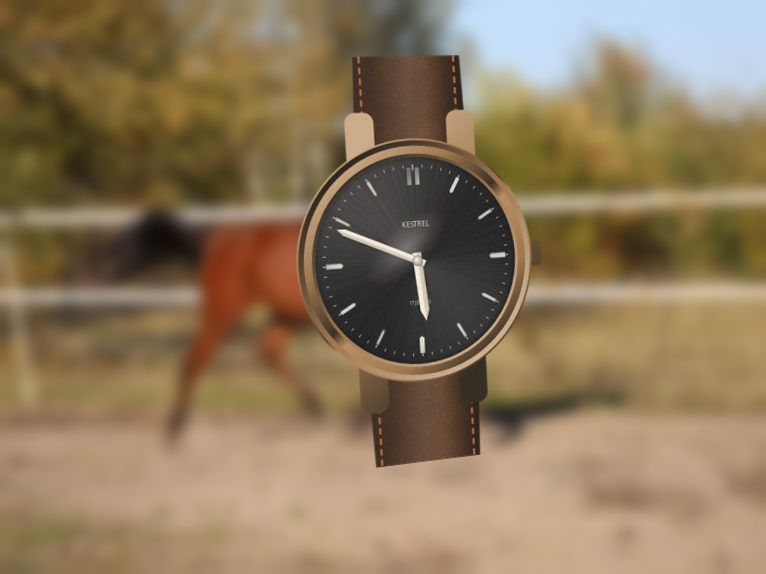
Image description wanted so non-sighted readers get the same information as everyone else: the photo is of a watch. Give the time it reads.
5:49
